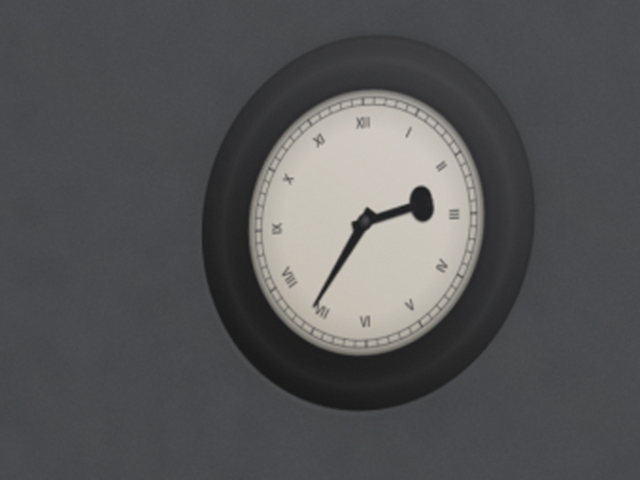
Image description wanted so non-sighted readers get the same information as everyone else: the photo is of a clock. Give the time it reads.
2:36
